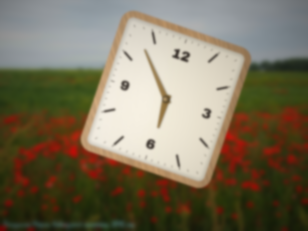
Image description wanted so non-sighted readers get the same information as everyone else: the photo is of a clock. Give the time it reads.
5:53
